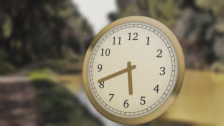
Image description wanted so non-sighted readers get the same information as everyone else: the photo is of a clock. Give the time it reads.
5:41
